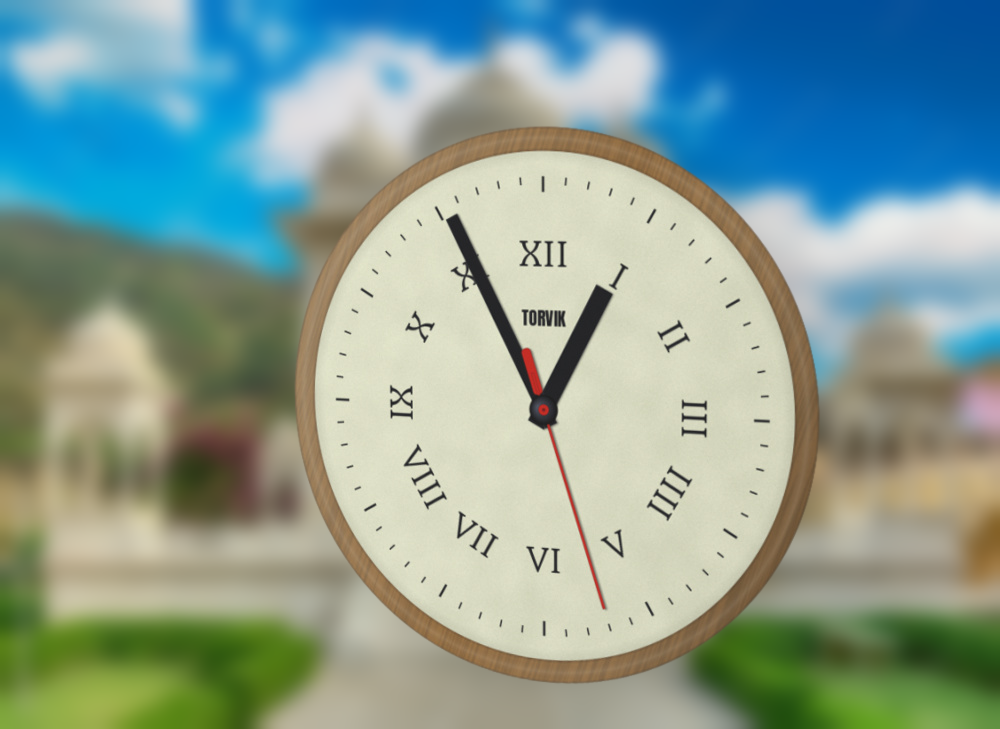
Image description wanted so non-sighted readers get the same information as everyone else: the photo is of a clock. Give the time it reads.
12:55:27
